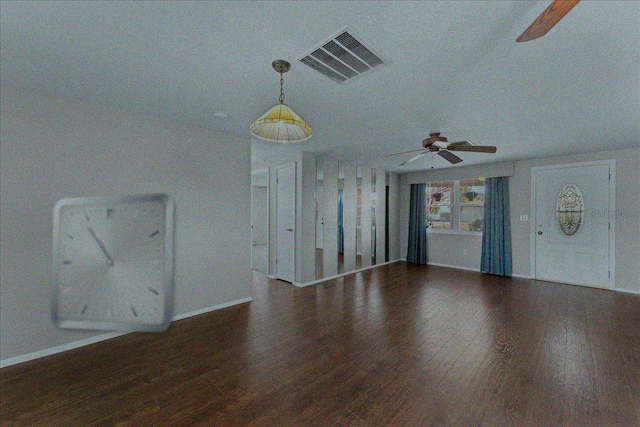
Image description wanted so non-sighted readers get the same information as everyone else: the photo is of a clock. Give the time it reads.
10:54
